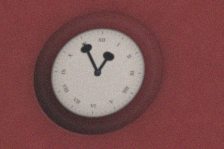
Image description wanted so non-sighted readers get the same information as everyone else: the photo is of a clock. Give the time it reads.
12:55
